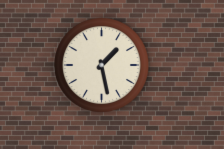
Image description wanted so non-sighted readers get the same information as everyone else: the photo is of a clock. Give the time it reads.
1:28
